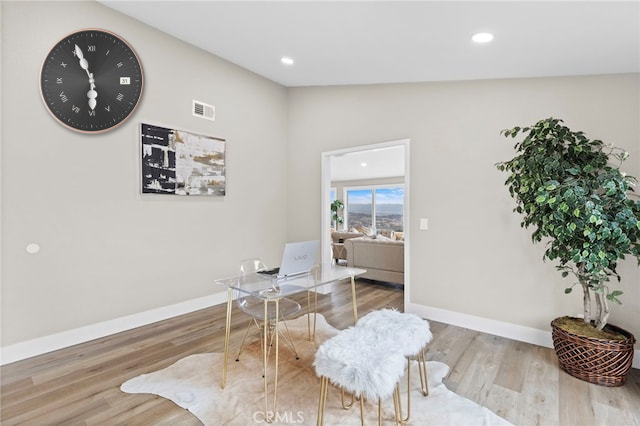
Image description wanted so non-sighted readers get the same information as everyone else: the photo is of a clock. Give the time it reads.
5:56
